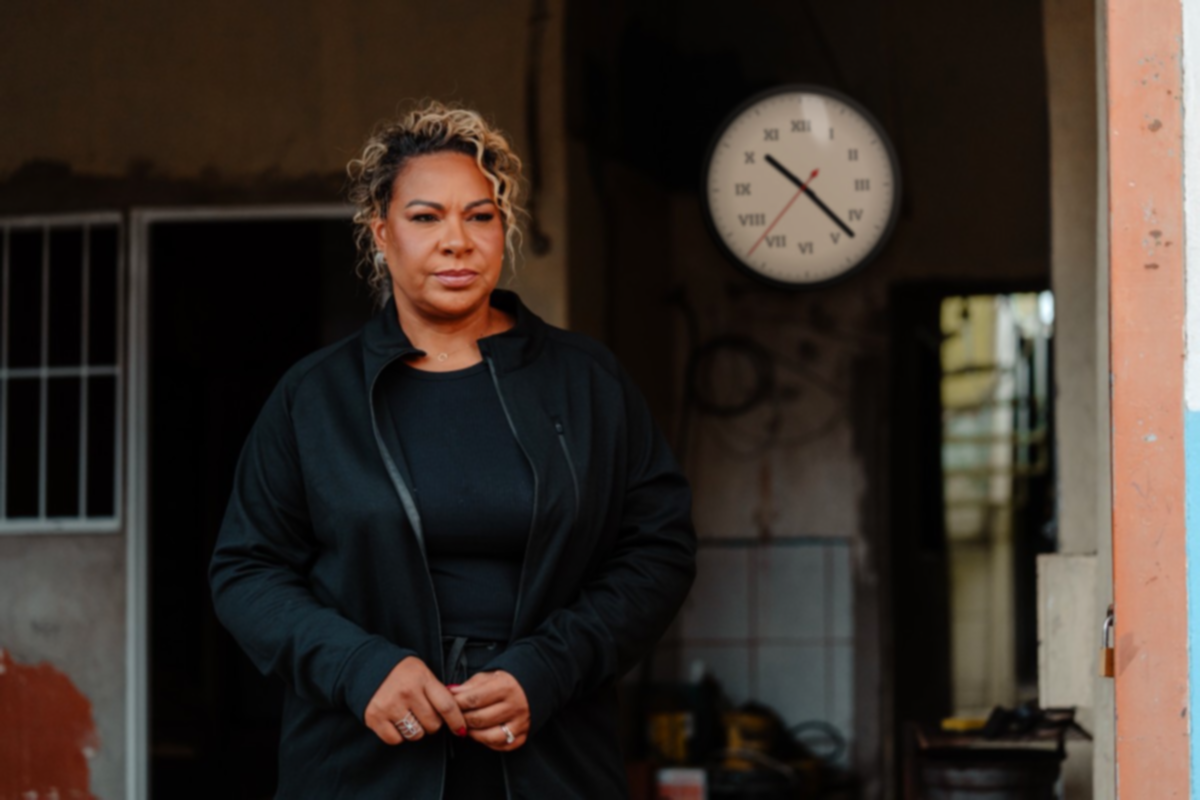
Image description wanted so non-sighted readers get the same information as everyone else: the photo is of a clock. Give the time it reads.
10:22:37
